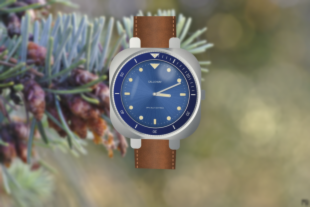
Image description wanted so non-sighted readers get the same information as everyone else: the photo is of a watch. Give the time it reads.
3:11
